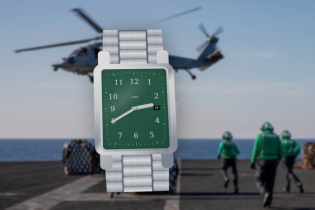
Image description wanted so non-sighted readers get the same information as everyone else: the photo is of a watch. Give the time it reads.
2:40
